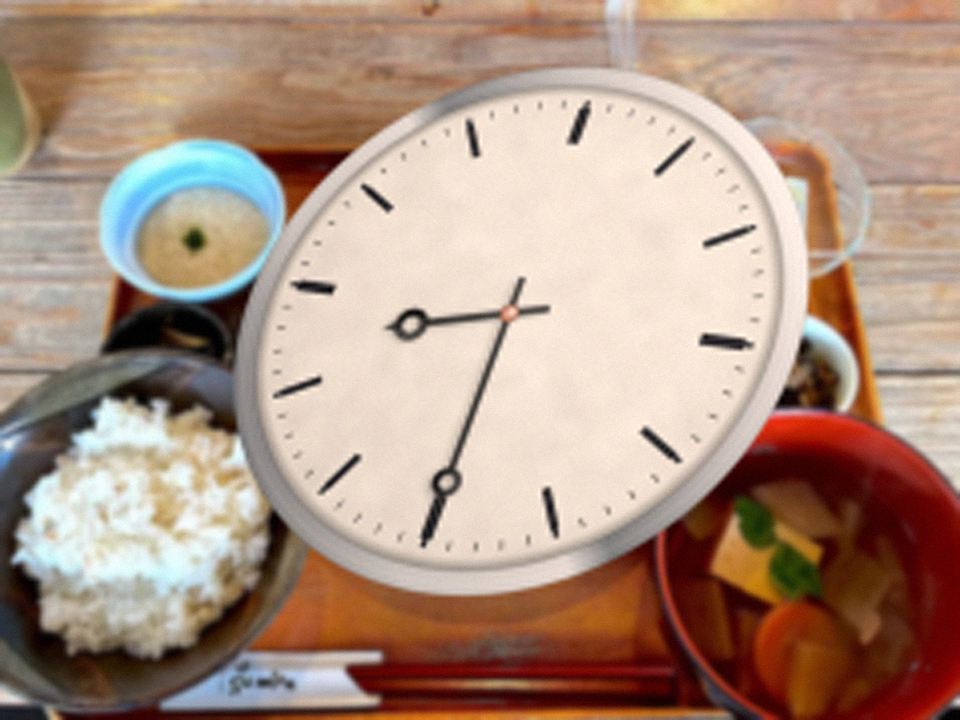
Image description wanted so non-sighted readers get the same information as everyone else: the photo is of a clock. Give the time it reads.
8:30
